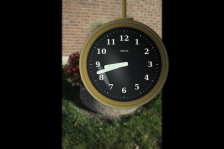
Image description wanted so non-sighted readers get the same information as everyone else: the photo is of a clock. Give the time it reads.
8:42
